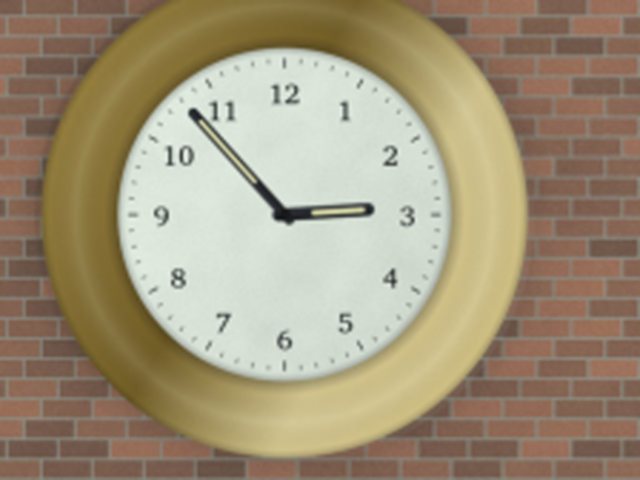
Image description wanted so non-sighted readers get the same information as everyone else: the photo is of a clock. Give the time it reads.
2:53
